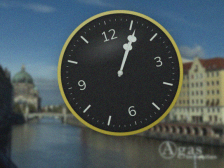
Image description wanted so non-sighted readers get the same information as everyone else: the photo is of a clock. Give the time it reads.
1:06
